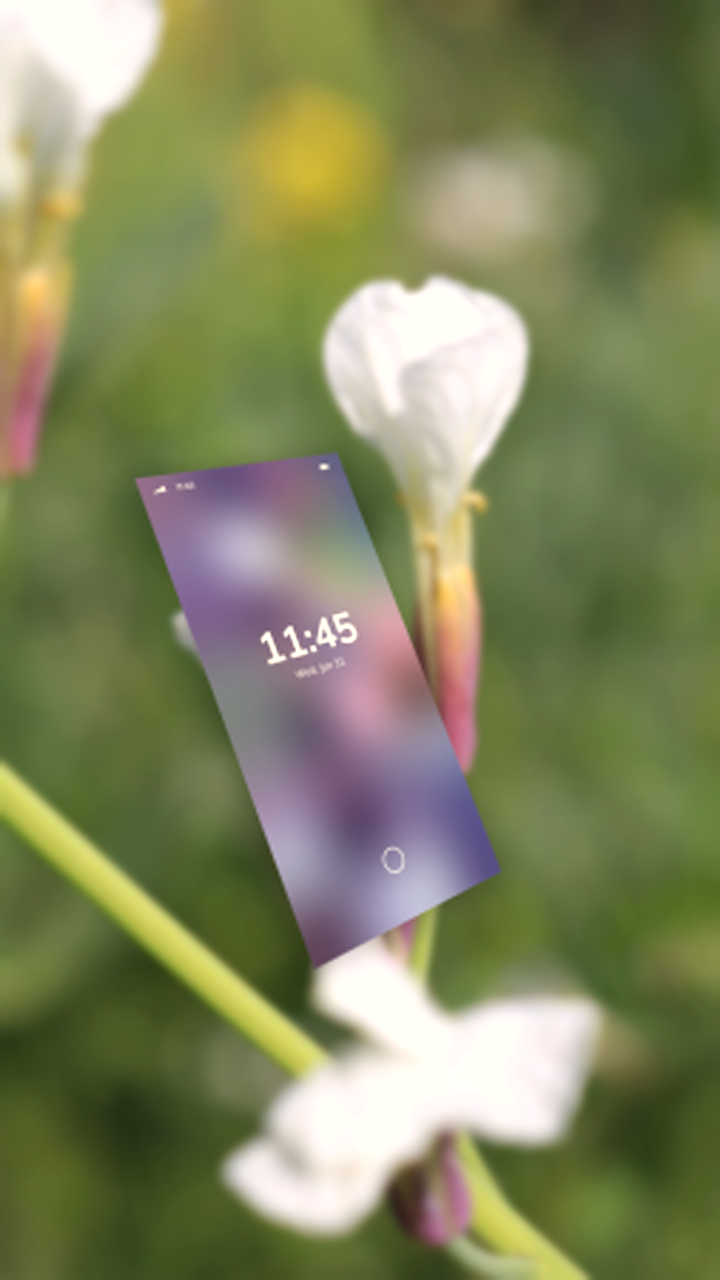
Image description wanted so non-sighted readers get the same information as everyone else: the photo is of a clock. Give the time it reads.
11:45
